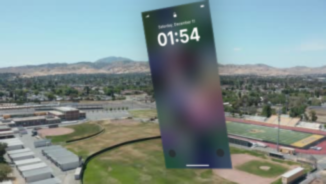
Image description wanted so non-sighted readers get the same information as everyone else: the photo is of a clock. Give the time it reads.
1:54
